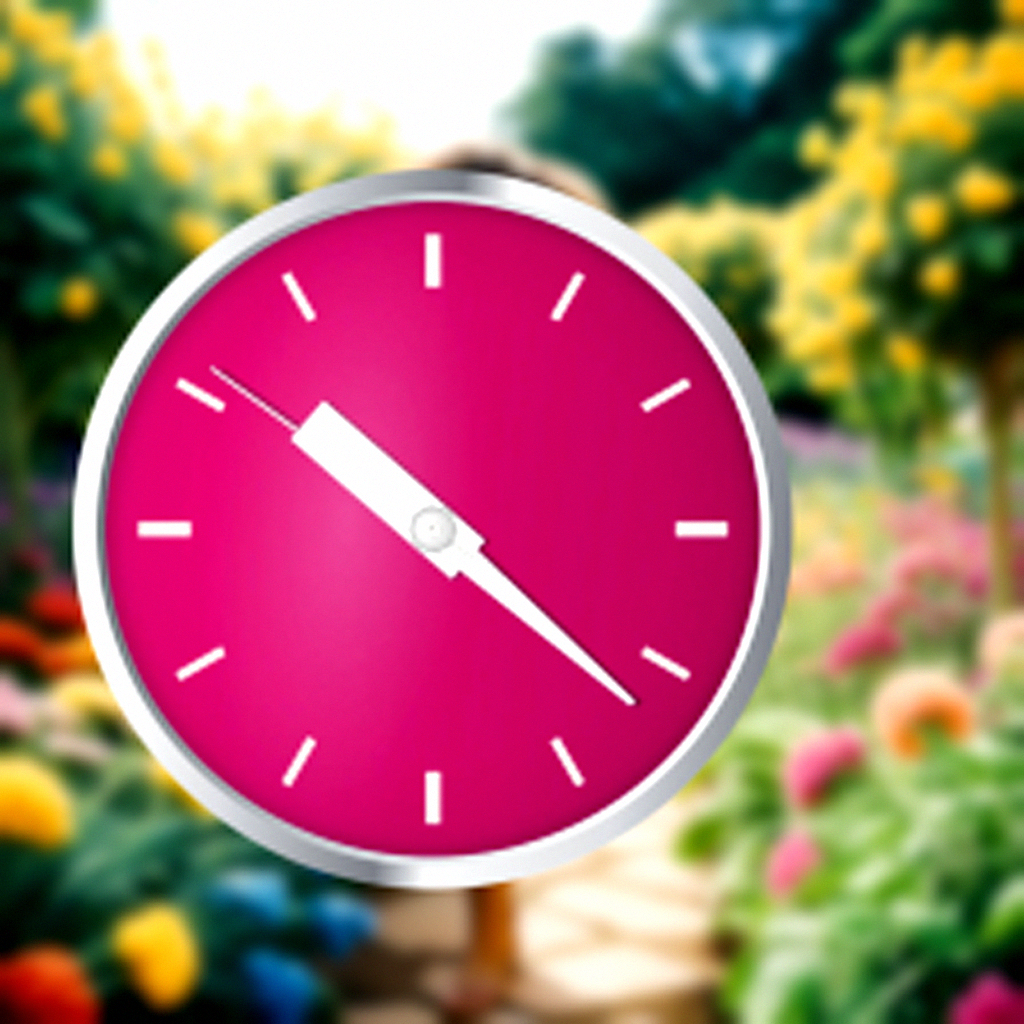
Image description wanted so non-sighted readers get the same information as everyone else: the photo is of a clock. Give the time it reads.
10:21:51
